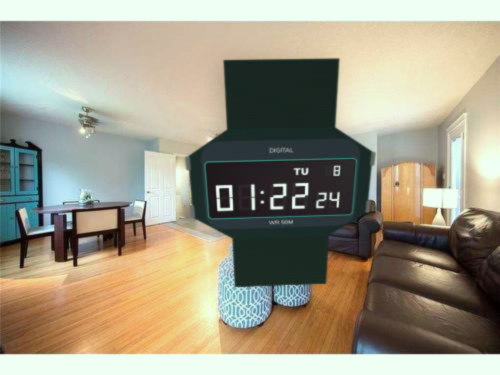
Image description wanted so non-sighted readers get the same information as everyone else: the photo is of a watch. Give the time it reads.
1:22:24
